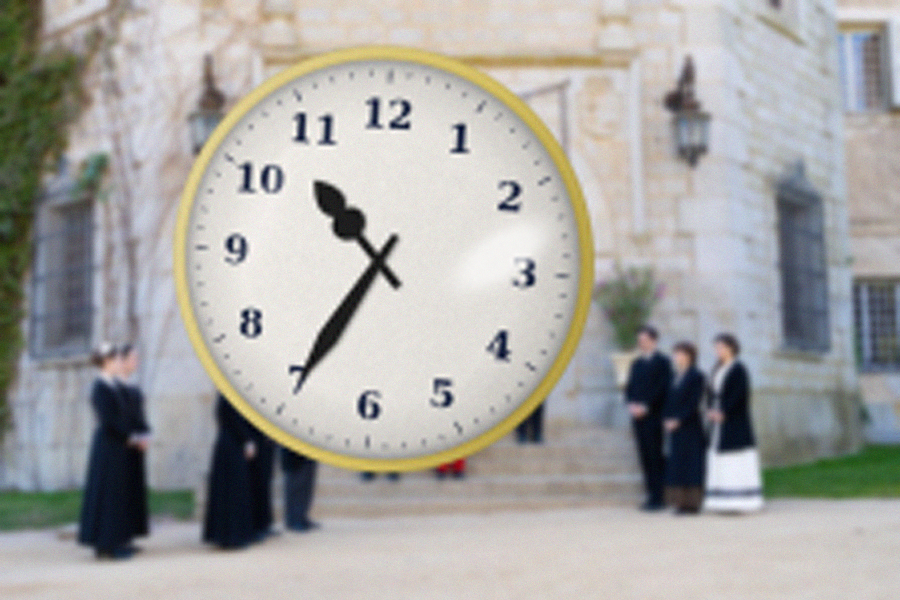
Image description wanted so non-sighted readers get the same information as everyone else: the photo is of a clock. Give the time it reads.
10:35
